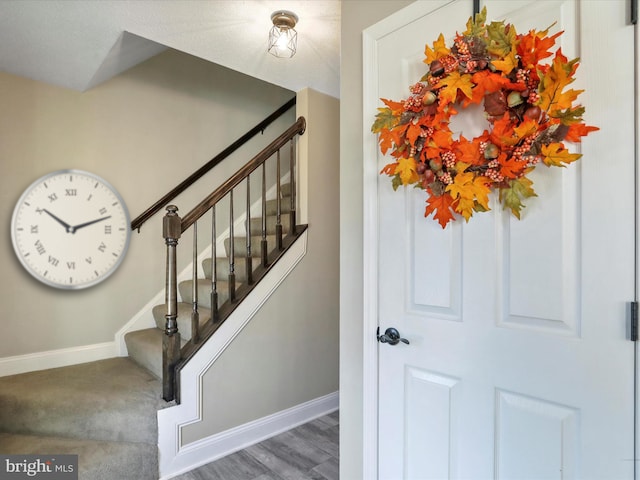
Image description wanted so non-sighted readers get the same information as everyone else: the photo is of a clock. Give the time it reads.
10:12
